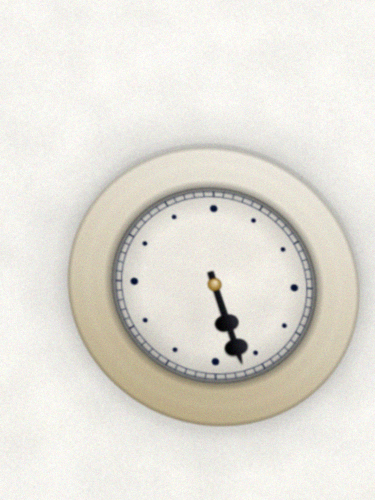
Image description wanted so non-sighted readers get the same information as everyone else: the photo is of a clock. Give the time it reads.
5:27
